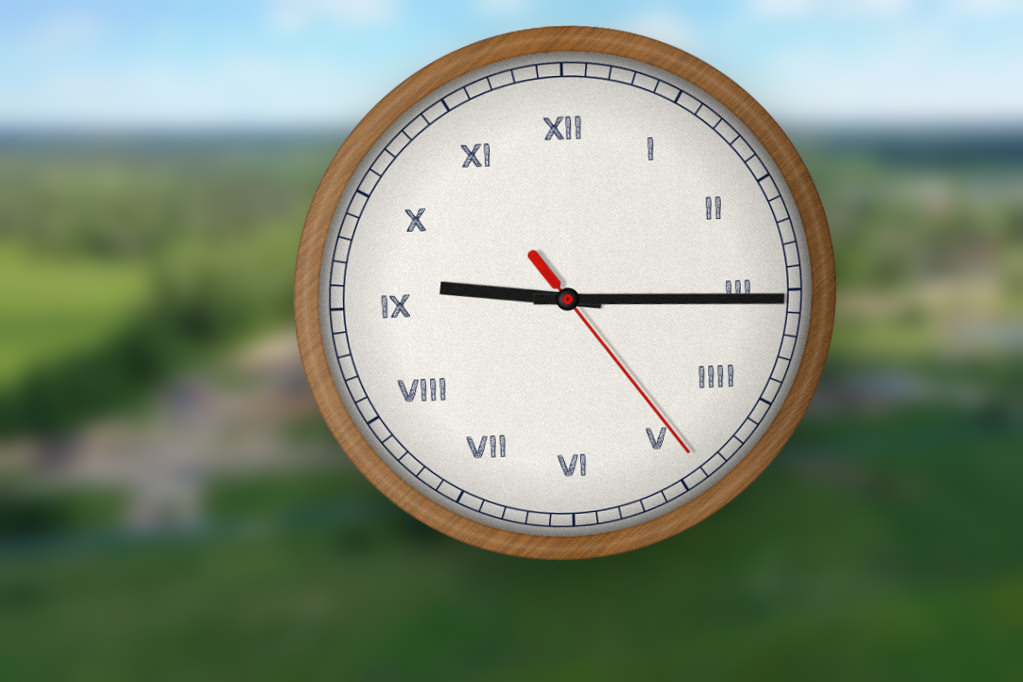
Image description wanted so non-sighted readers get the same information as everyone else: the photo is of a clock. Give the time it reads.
9:15:24
